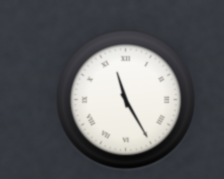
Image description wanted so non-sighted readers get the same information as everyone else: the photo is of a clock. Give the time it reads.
11:25
